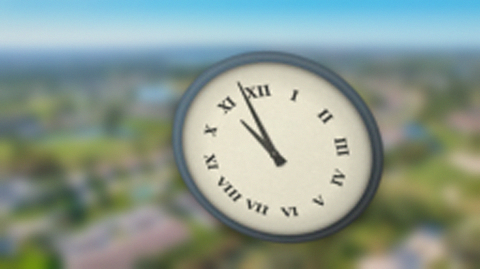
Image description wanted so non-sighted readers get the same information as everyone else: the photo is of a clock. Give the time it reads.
10:58
